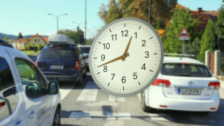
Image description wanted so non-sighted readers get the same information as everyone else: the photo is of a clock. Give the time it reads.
12:42
